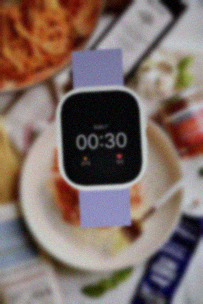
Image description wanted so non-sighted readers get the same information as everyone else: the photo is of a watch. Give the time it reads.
0:30
